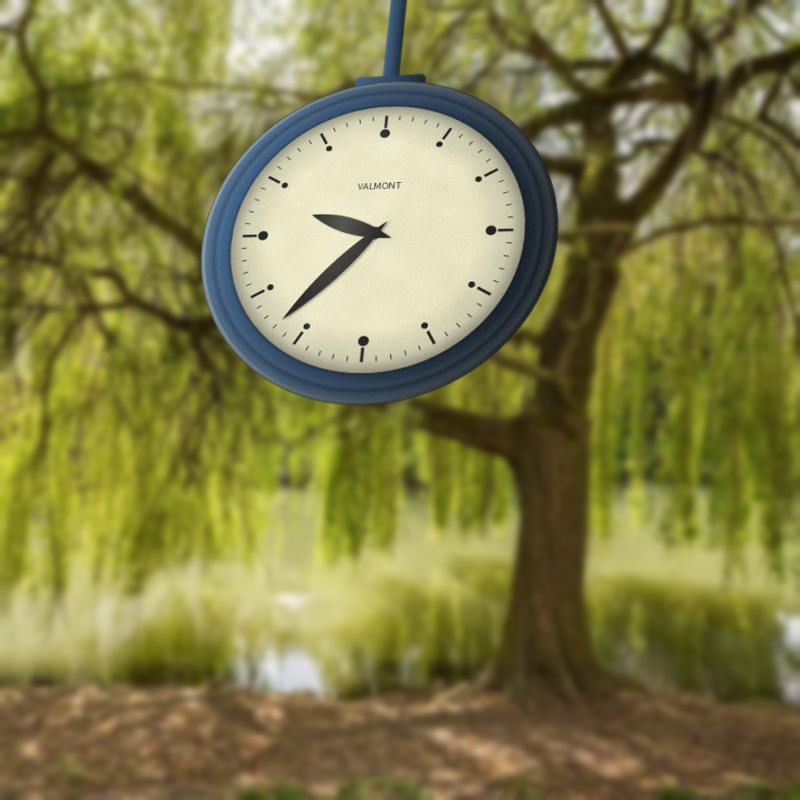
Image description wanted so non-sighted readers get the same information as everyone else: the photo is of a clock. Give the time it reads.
9:37
